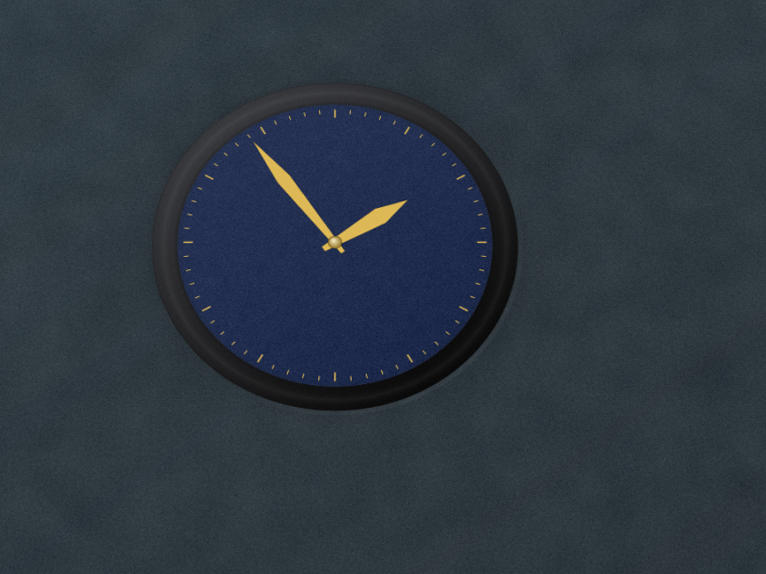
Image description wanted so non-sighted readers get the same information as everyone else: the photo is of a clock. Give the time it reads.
1:54
